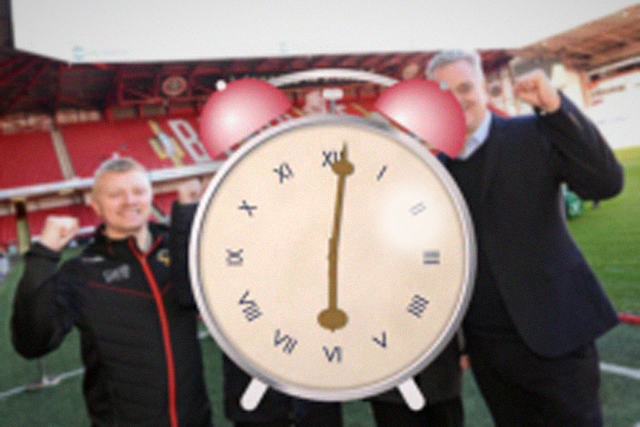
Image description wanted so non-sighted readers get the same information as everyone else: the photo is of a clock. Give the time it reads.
6:01
